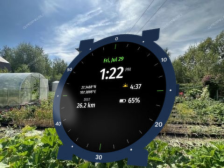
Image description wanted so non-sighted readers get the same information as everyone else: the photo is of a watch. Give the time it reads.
1:22
